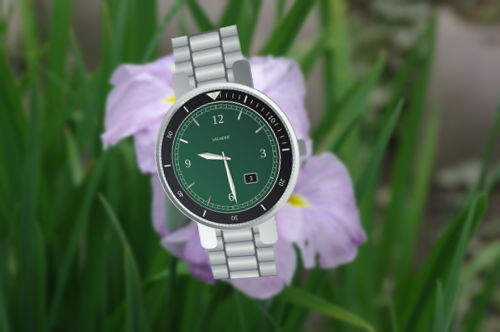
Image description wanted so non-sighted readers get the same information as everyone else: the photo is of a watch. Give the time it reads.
9:29
